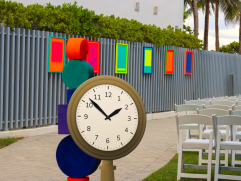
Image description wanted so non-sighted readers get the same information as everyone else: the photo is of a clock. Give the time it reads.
1:52
